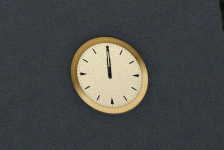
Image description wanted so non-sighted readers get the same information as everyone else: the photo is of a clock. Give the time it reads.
12:00
